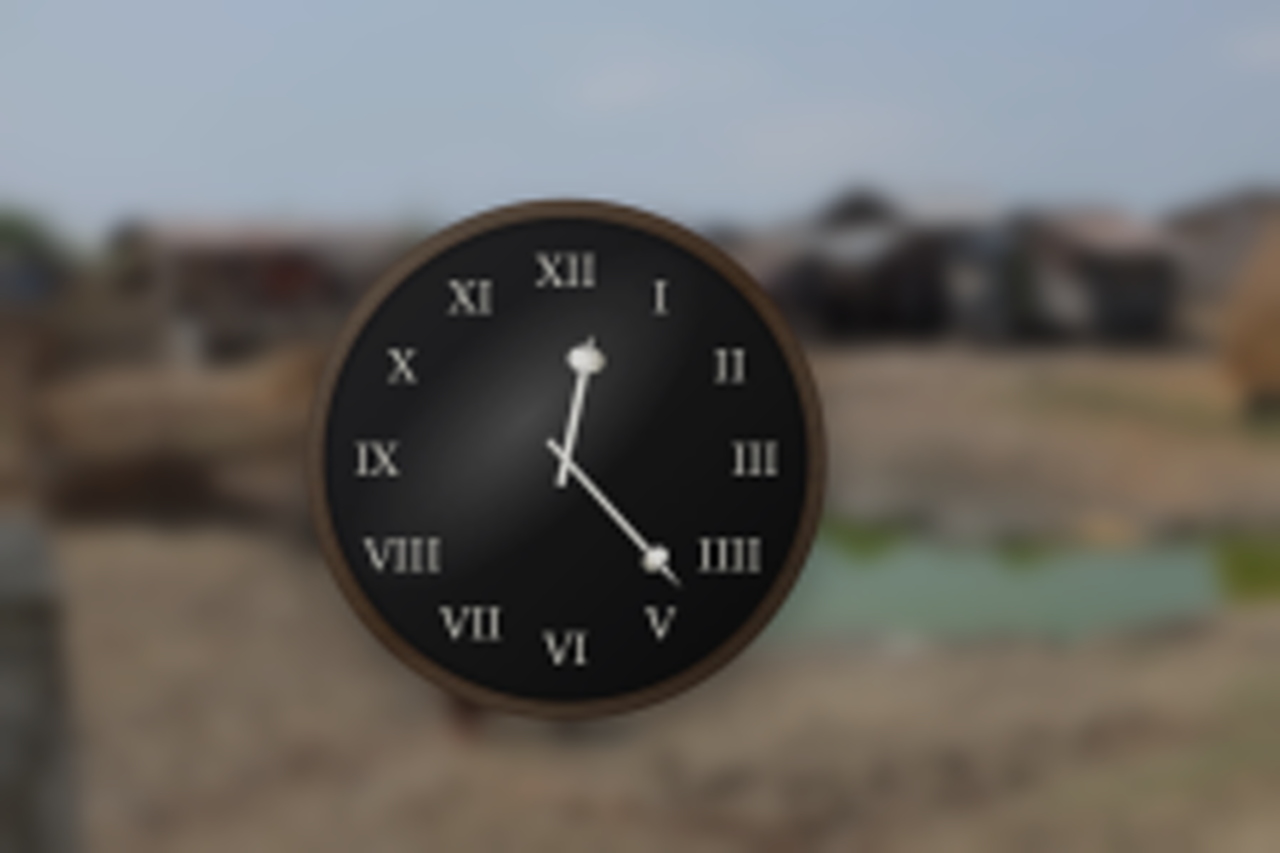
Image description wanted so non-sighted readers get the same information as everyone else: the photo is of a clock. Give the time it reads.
12:23
